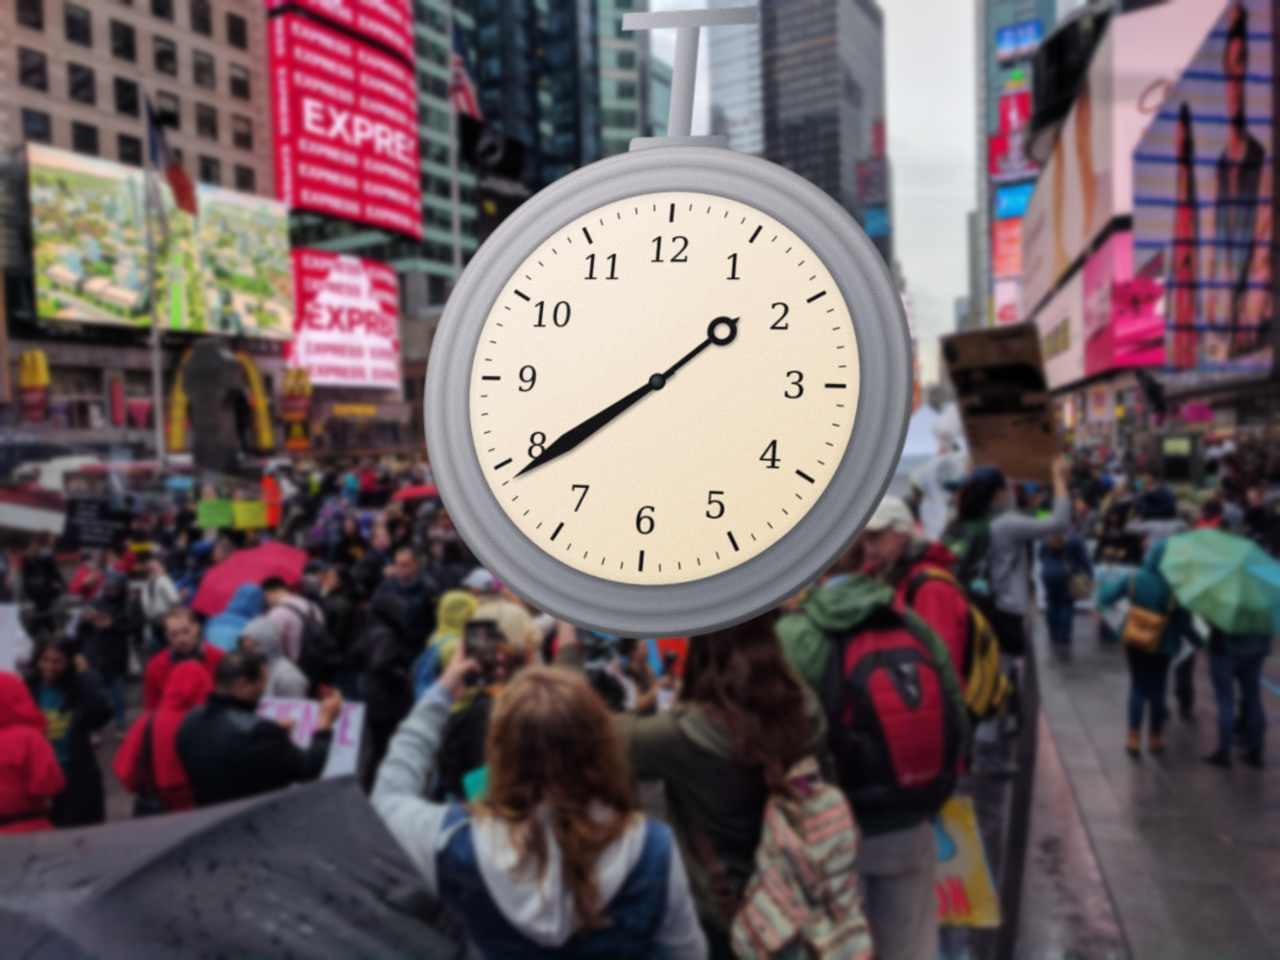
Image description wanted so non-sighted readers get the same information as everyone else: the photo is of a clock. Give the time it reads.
1:39
